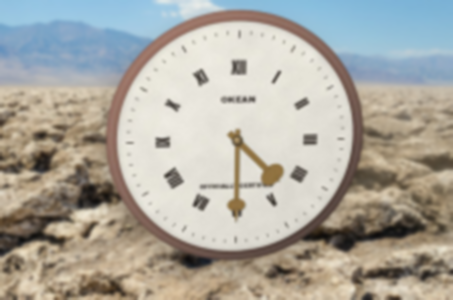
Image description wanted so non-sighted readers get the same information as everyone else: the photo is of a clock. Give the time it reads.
4:30
